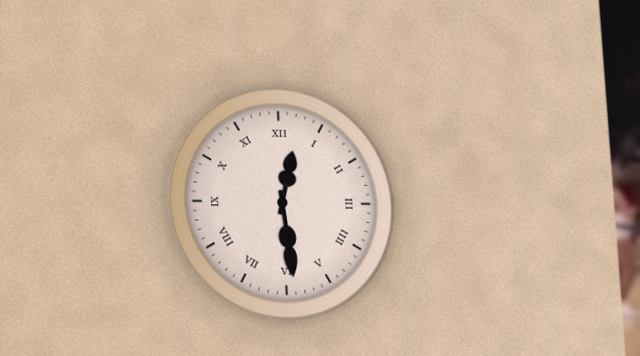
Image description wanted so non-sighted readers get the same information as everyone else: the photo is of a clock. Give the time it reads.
12:29
